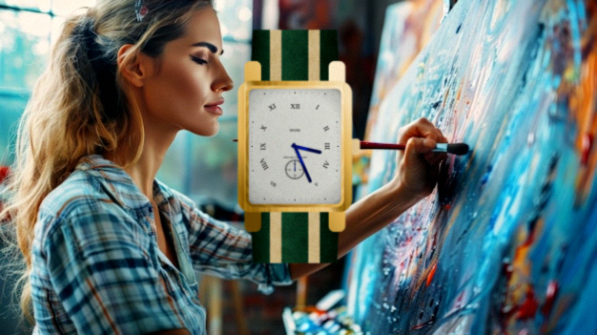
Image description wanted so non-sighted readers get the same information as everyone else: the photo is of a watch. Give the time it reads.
3:26
